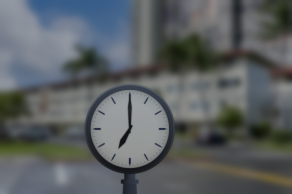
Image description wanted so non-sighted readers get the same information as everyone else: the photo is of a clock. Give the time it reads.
7:00
